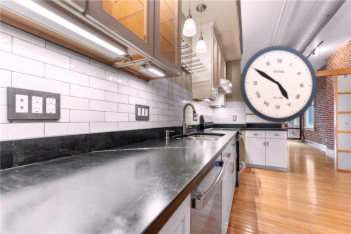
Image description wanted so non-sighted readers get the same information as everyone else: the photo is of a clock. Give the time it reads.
4:50
